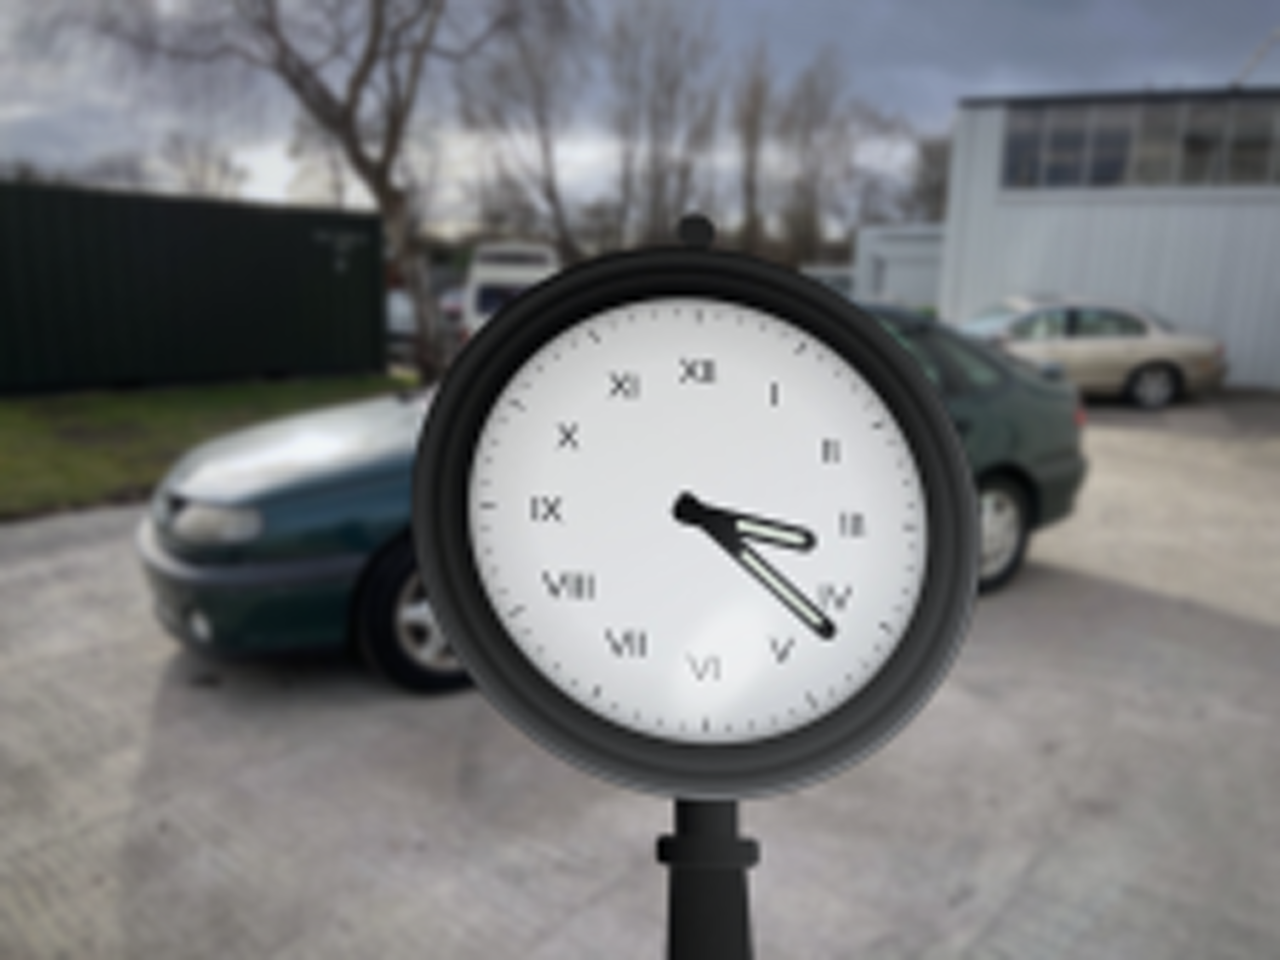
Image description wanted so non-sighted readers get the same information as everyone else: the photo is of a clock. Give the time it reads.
3:22
